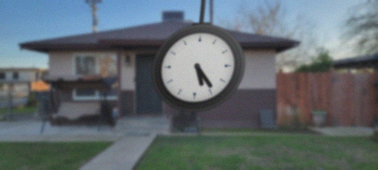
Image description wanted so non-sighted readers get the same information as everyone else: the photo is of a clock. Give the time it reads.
5:24
